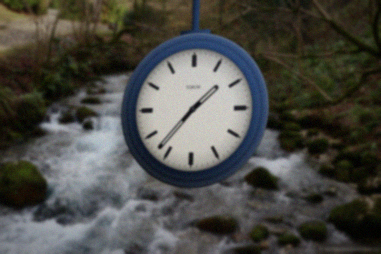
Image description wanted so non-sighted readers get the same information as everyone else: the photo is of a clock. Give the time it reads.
1:37
